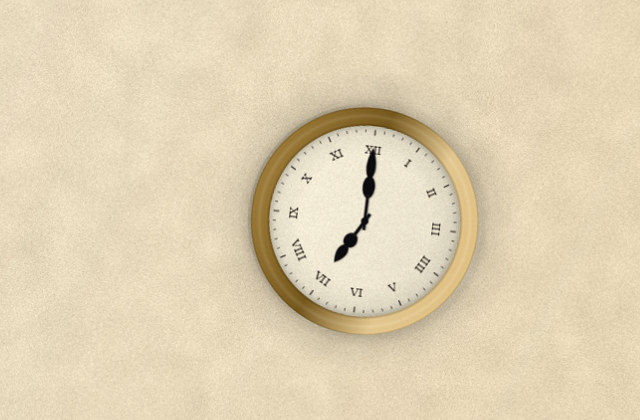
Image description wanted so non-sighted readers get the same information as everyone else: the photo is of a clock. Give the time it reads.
7:00
